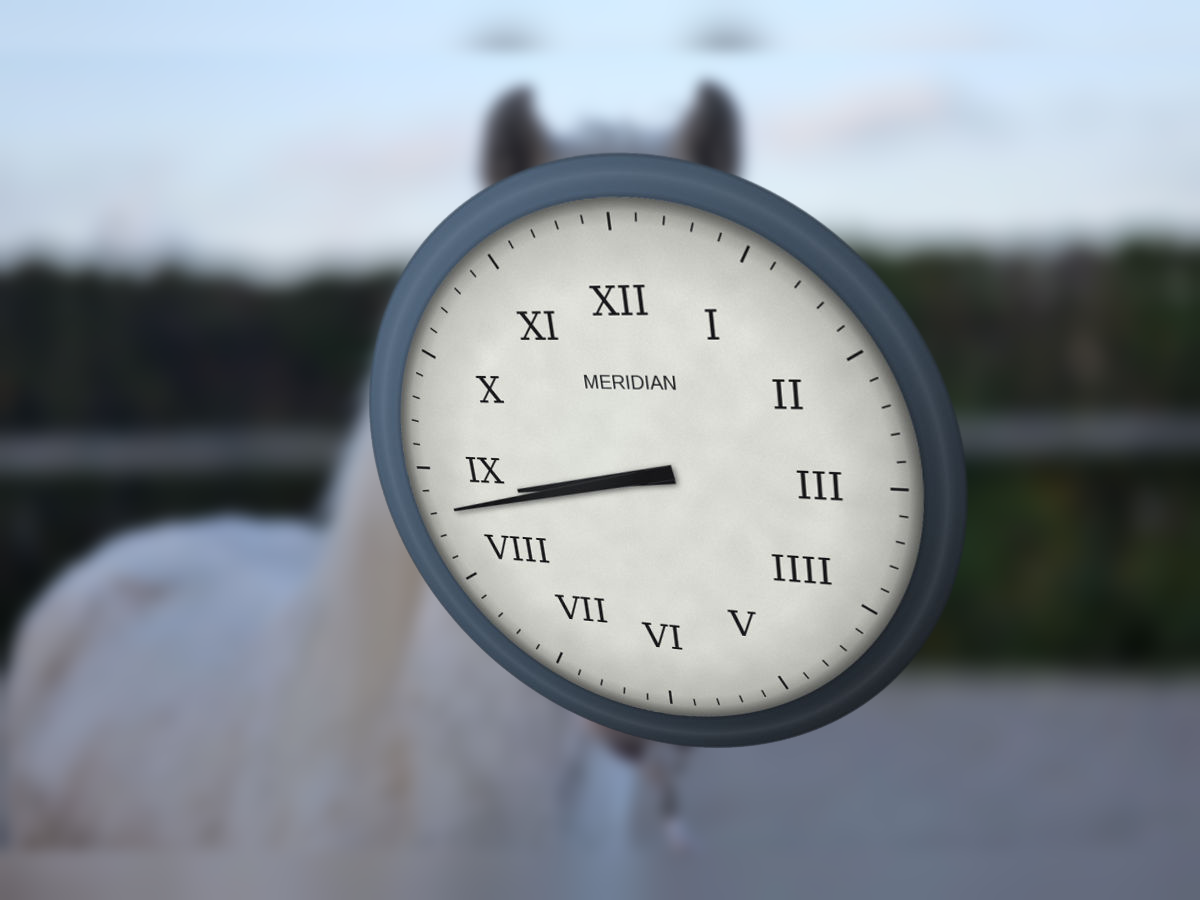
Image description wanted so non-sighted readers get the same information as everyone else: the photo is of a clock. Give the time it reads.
8:43
